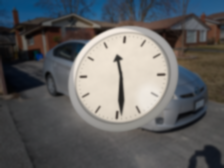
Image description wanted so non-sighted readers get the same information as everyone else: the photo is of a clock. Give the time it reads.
11:29
